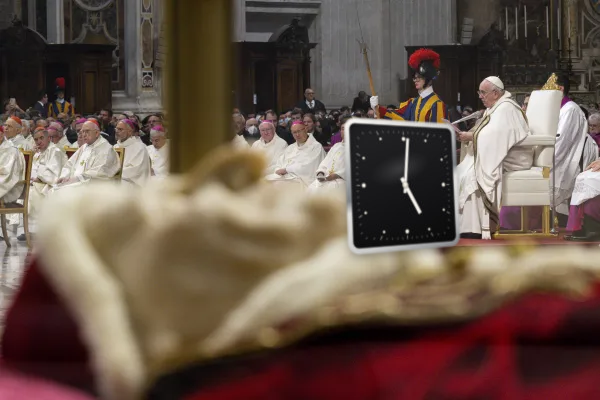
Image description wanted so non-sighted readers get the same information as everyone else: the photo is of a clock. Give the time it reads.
5:01
